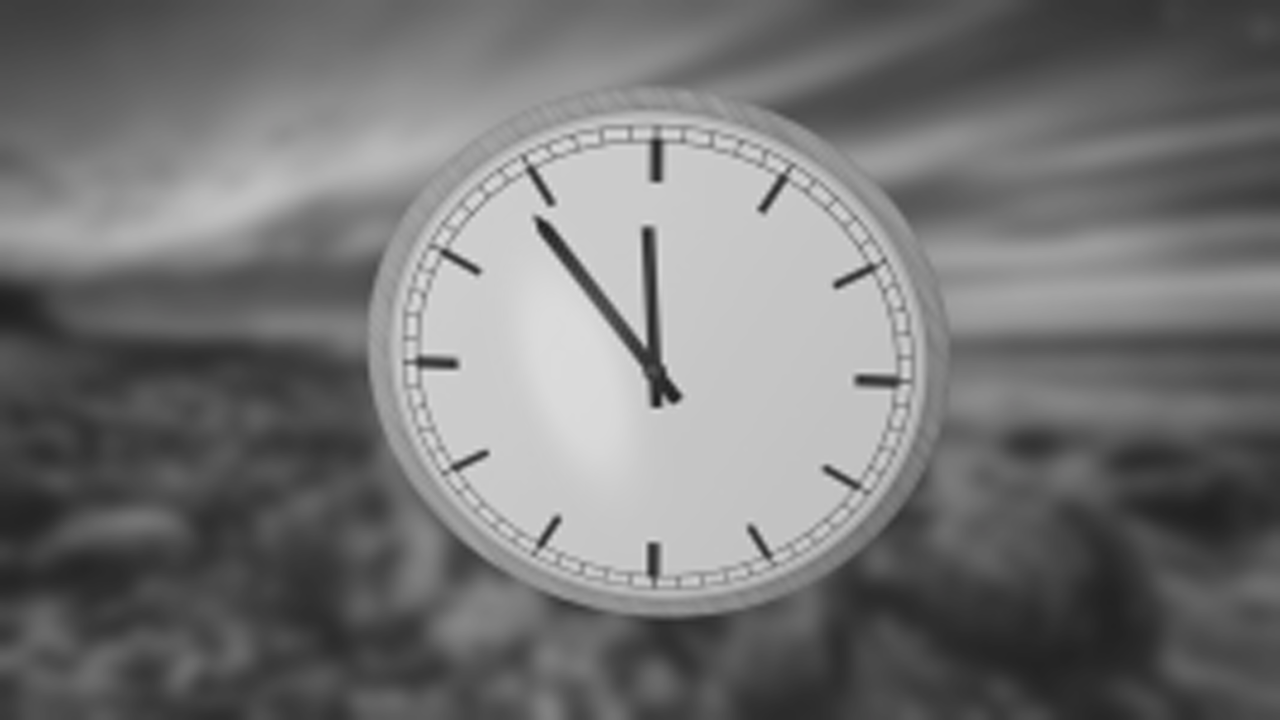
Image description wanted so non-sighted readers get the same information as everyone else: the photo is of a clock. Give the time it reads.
11:54
